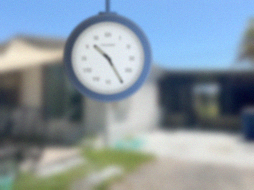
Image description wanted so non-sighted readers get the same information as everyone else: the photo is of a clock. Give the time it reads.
10:25
